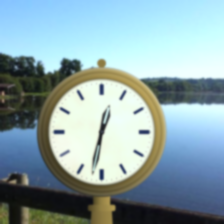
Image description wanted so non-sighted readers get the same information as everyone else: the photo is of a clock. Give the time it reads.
12:32
